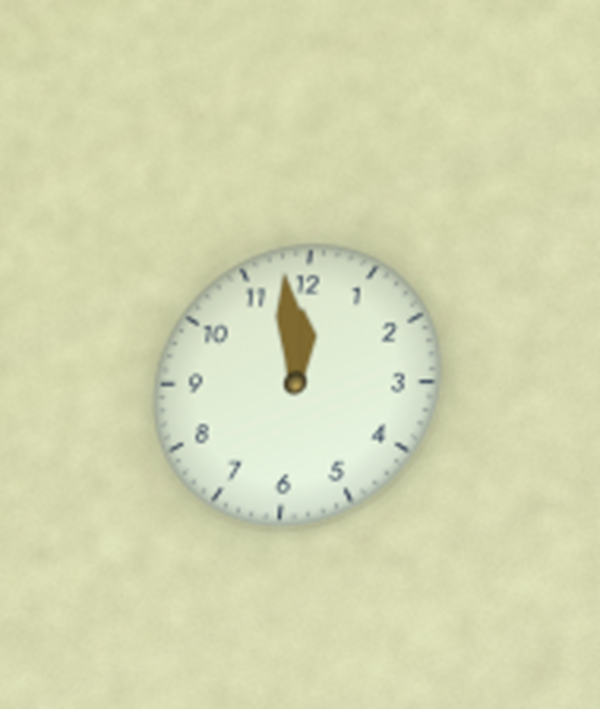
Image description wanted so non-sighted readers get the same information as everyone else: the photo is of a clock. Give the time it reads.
11:58
